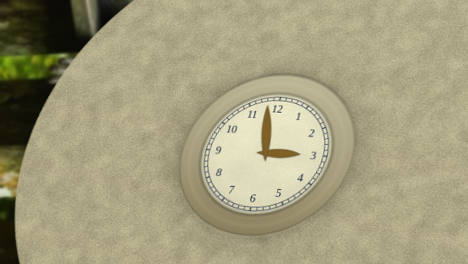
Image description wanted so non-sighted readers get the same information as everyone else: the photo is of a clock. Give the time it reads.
2:58
